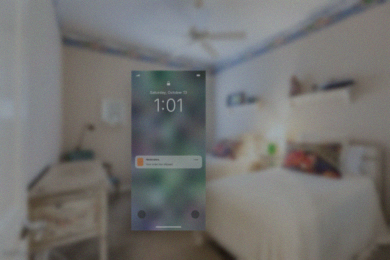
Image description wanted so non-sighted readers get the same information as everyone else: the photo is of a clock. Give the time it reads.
1:01
